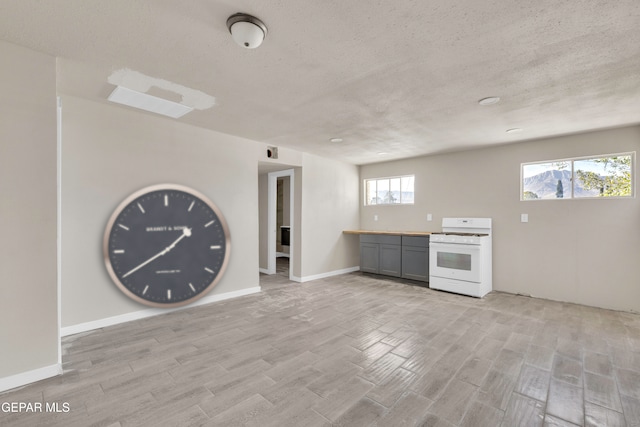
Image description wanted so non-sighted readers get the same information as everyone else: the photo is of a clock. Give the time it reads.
1:40
